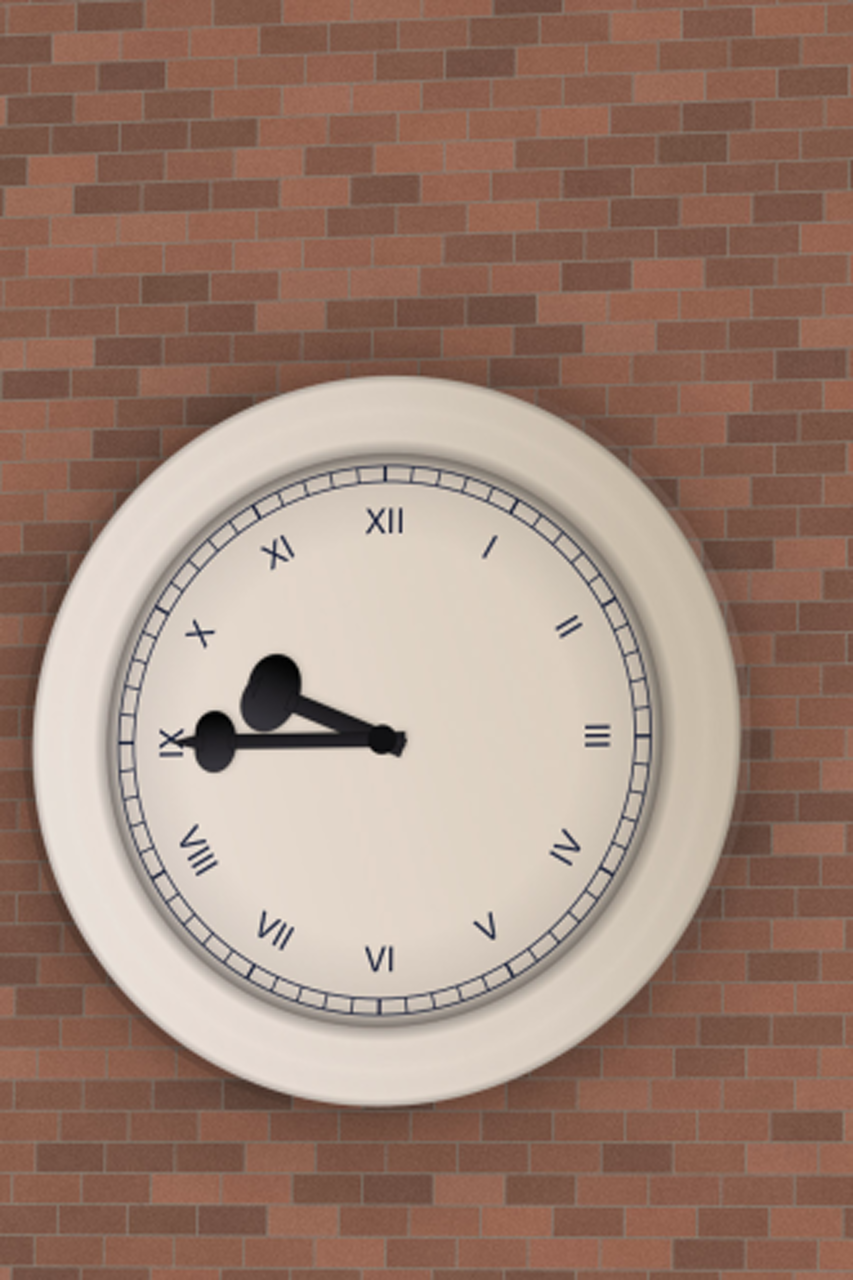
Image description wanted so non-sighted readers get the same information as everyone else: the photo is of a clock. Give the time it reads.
9:45
